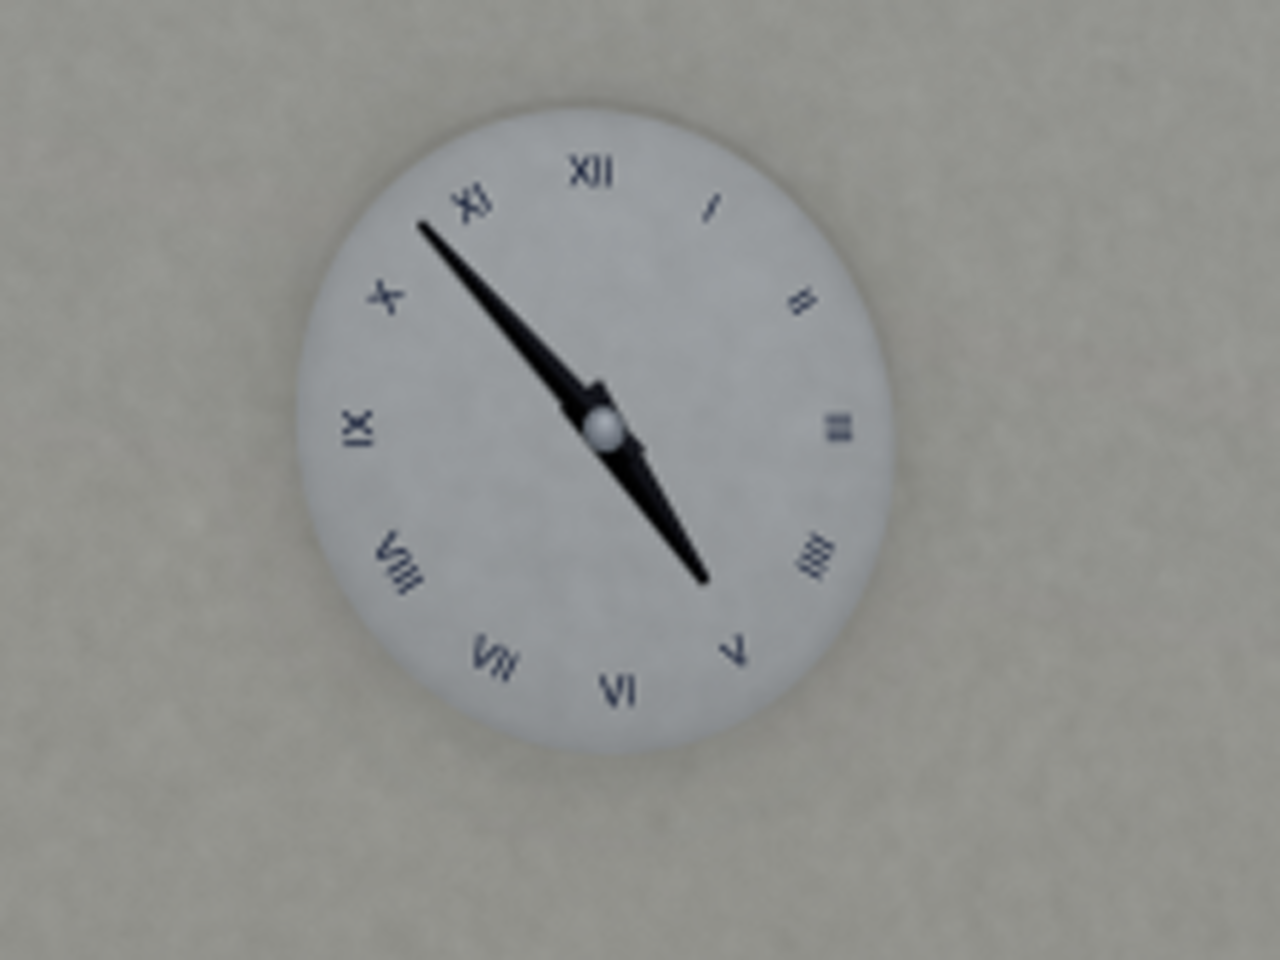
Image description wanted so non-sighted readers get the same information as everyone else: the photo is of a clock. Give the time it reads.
4:53
